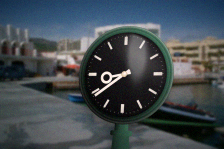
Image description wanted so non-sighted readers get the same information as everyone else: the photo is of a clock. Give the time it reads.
8:39
